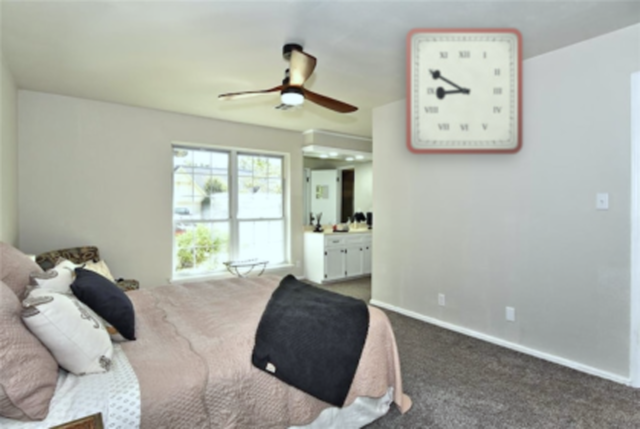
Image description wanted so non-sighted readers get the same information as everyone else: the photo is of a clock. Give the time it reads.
8:50
